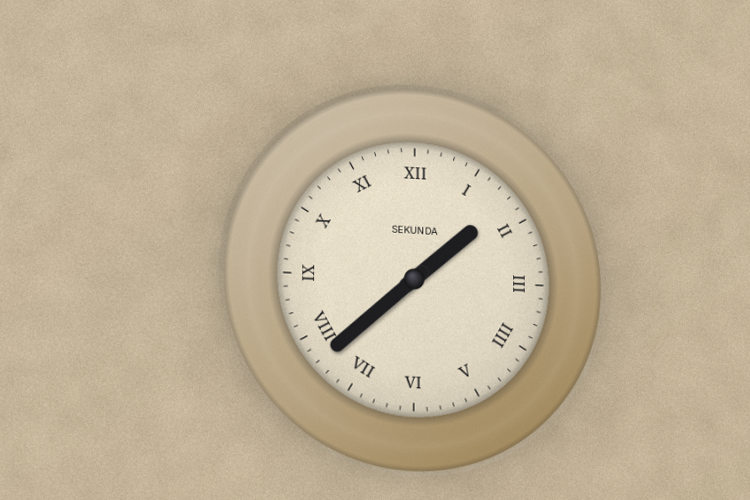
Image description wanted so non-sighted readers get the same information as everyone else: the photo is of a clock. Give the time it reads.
1:38
